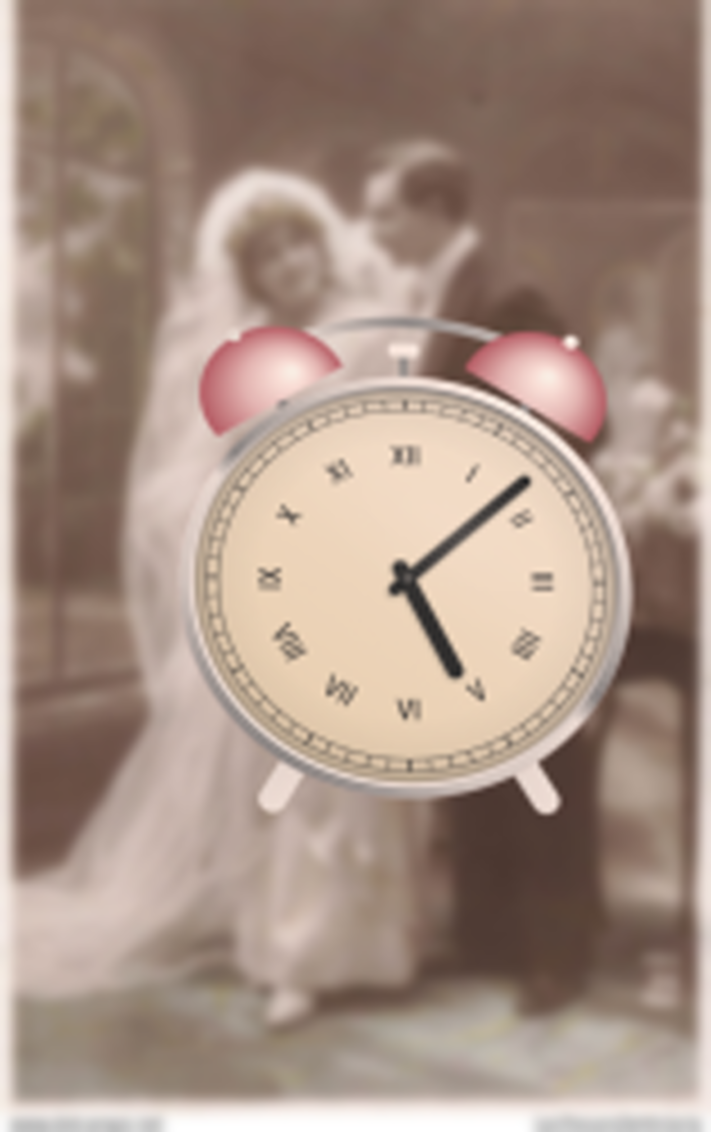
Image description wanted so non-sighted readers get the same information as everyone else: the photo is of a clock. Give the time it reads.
5:08
